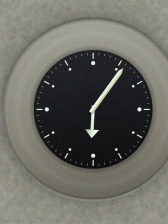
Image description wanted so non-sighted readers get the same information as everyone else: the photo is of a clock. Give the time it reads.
6:06
